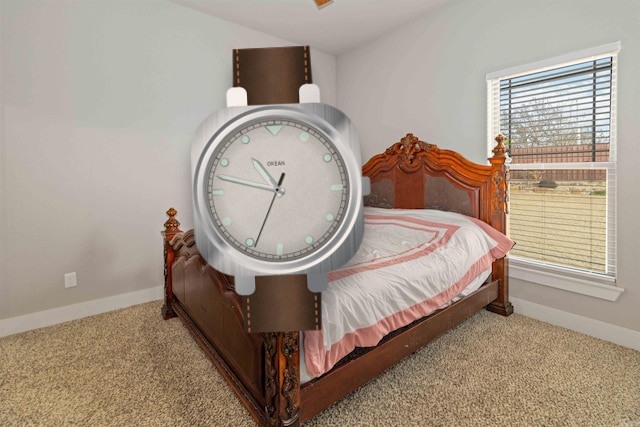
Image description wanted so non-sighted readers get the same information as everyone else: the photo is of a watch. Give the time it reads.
10:47:34
